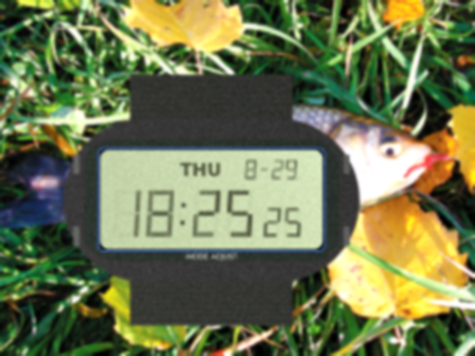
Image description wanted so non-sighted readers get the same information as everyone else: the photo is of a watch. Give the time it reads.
18:25:25
